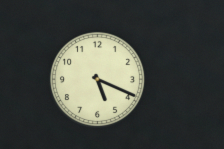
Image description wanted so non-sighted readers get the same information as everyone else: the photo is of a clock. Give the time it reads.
5:19
